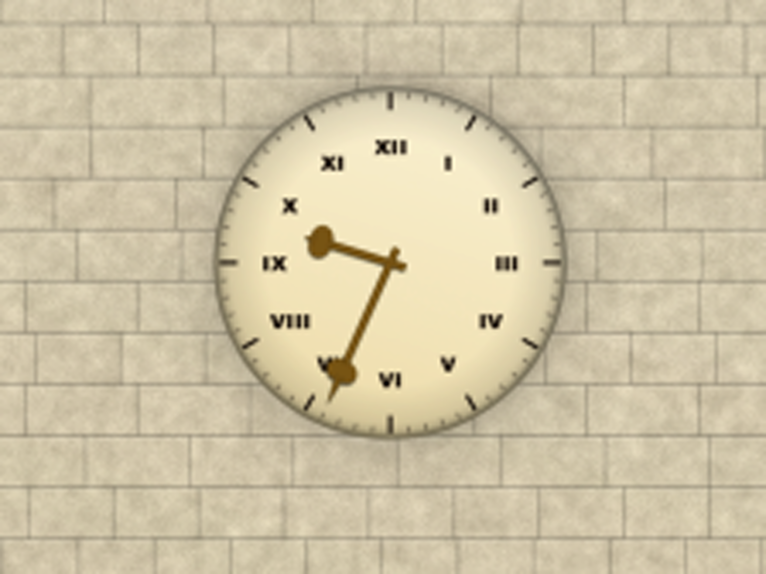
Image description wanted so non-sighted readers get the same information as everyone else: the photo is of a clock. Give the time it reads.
9:34
